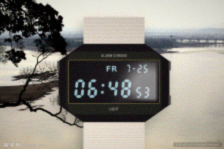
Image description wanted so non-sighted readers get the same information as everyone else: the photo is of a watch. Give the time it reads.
6:48:53
